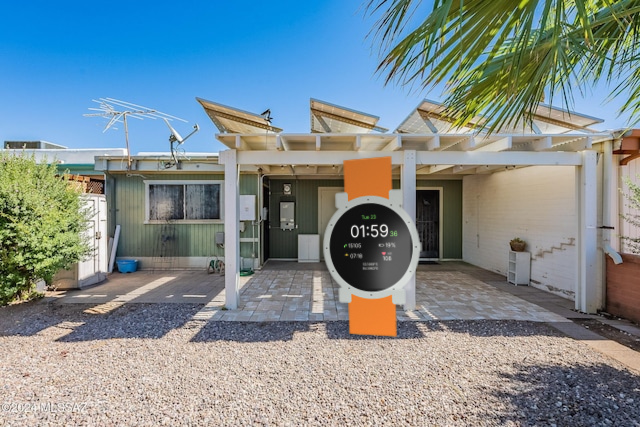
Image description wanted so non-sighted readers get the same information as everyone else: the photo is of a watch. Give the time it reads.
1:59
